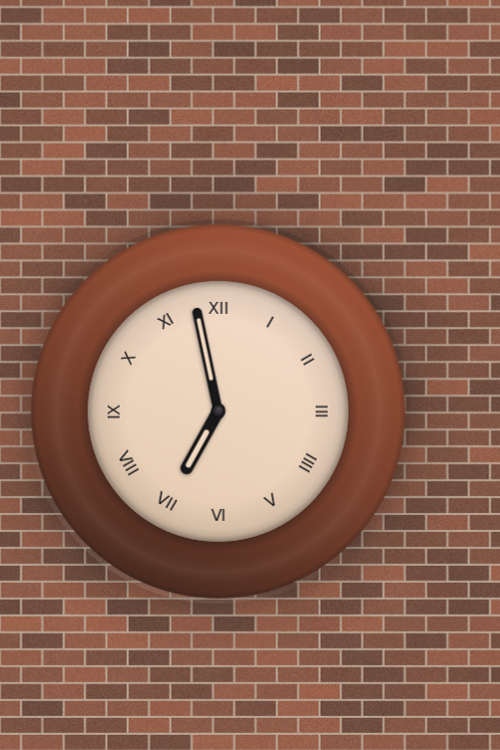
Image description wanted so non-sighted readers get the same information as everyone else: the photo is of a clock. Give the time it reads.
6:58
